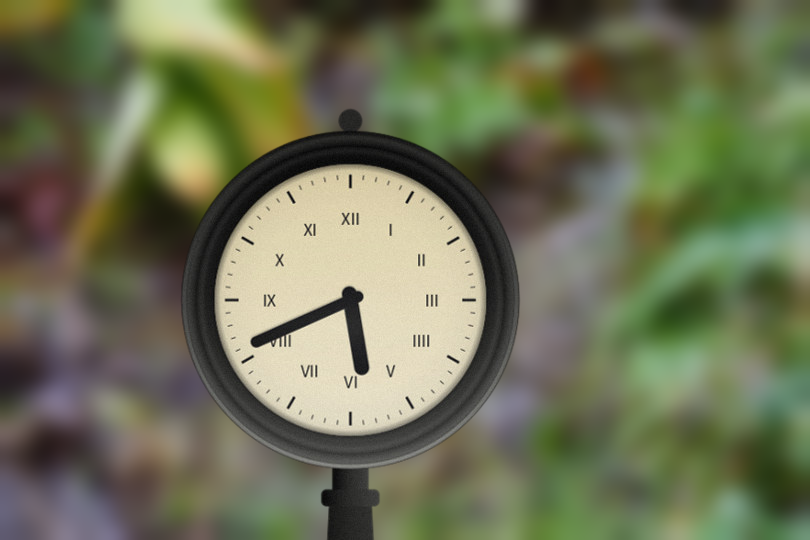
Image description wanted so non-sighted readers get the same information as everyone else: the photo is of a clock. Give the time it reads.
5:41
